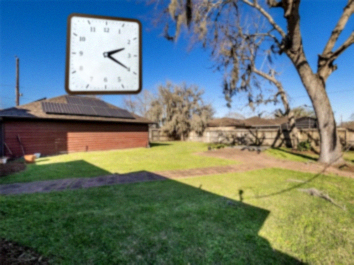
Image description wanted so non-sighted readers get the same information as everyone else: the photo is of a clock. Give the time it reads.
2:20
